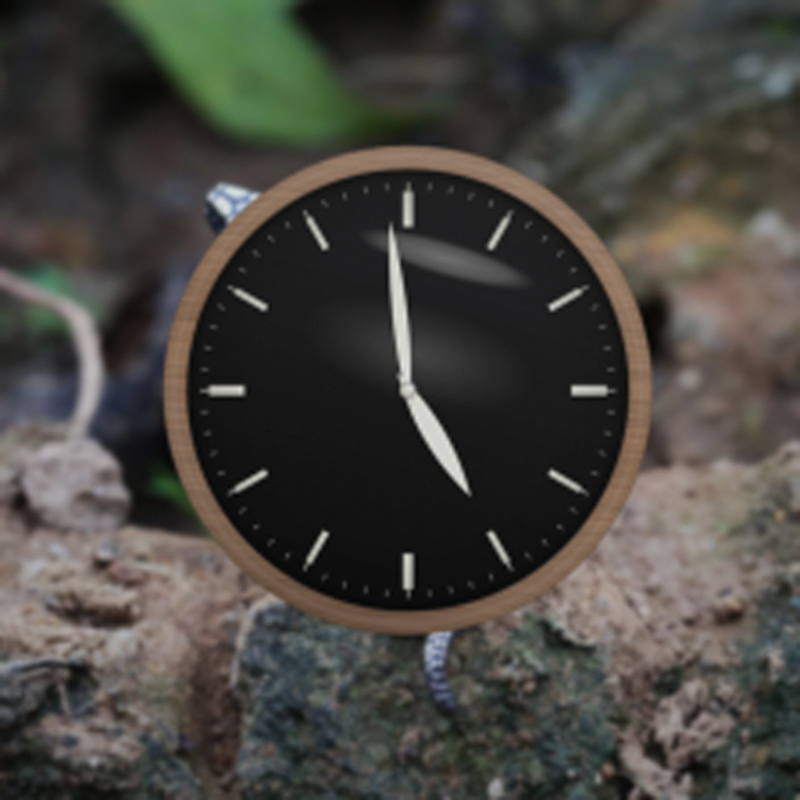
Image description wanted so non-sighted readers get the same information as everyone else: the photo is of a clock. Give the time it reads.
4:59
